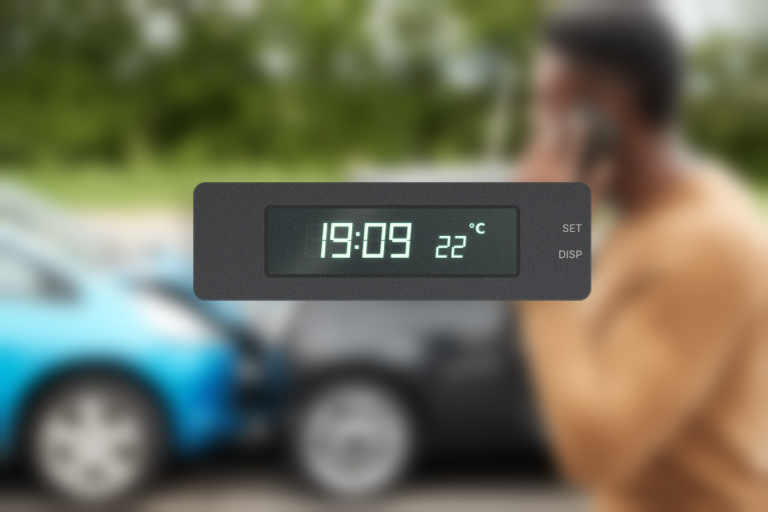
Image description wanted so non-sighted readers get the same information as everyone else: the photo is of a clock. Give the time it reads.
19:09
